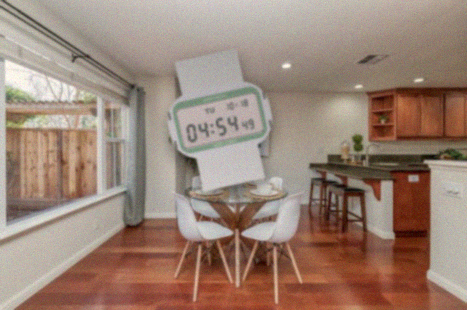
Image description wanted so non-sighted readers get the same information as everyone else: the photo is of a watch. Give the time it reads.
4:54
